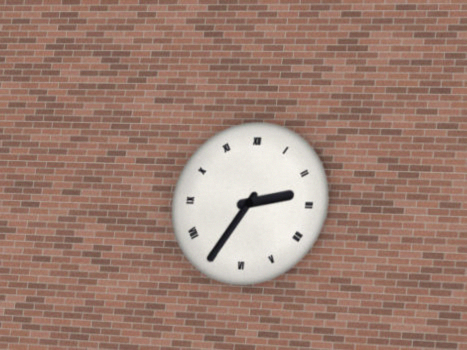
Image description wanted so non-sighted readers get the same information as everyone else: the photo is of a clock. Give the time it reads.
2:35
